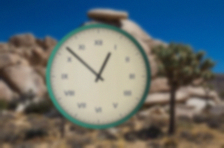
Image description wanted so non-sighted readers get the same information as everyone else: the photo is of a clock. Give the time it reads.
12:52
